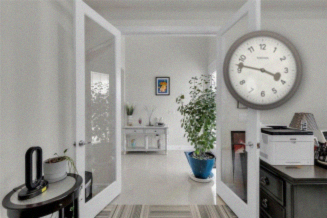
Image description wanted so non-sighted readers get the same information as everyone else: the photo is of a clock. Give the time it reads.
3:47
